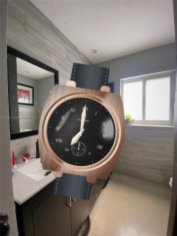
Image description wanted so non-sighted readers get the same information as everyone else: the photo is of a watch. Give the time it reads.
7:00
